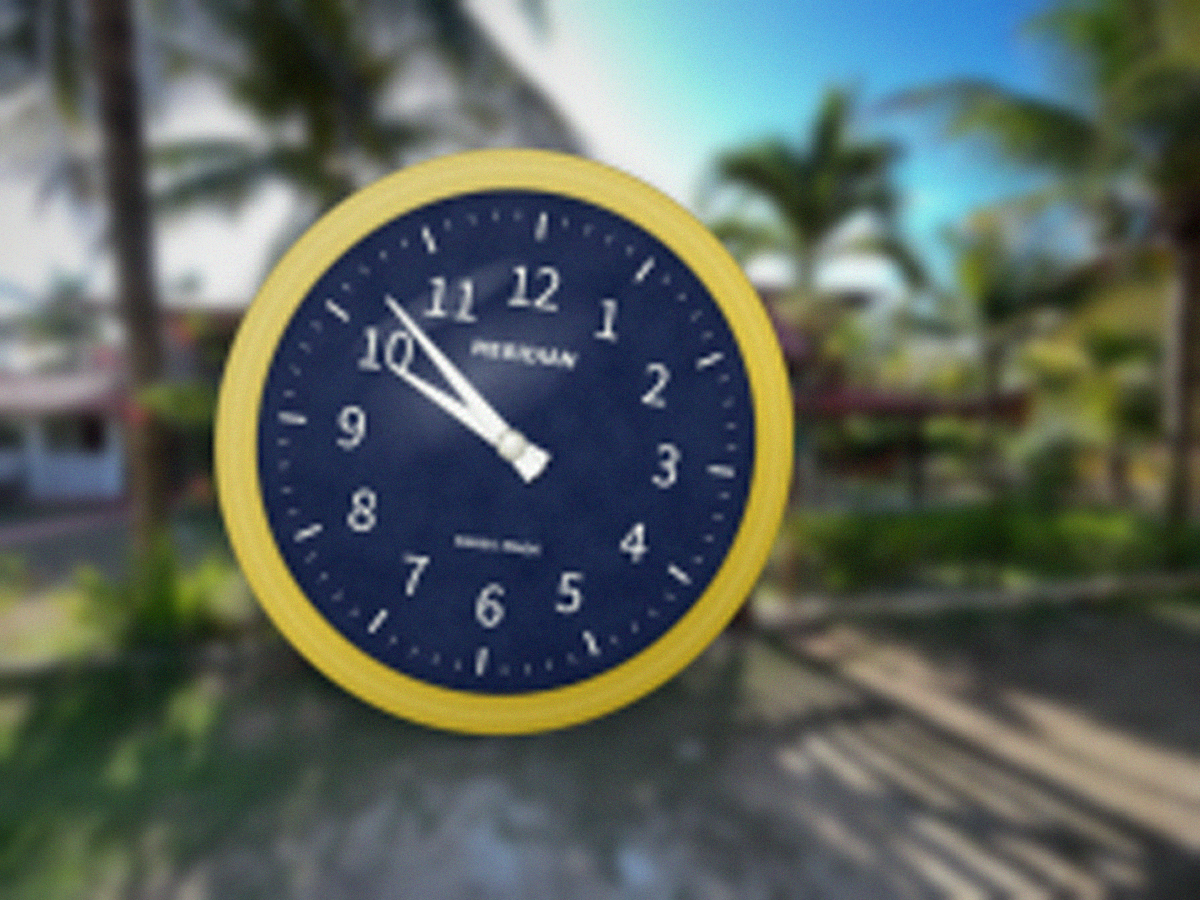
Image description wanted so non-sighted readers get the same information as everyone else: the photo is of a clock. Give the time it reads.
9:52
